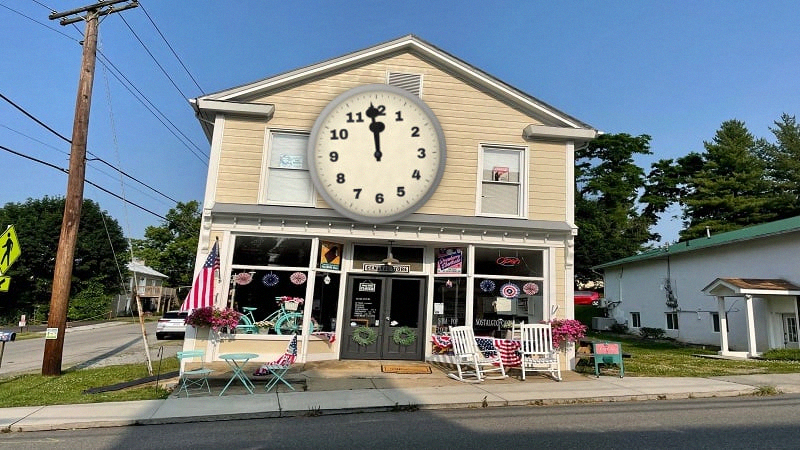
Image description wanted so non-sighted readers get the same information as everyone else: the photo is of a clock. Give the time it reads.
11:59
